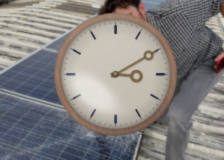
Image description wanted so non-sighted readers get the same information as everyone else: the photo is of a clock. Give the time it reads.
3:10
